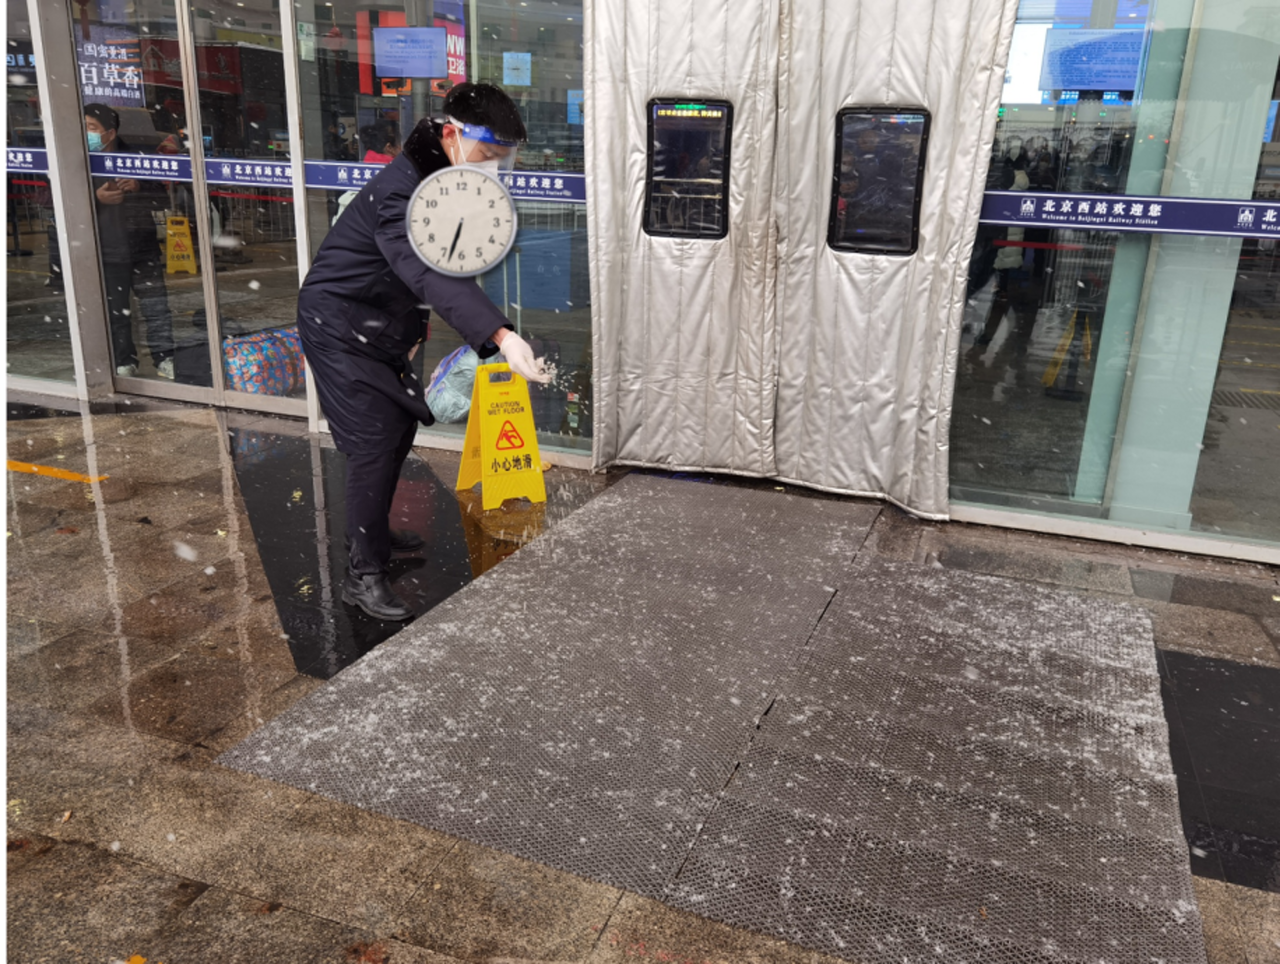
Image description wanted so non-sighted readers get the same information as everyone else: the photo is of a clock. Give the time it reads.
6:33
